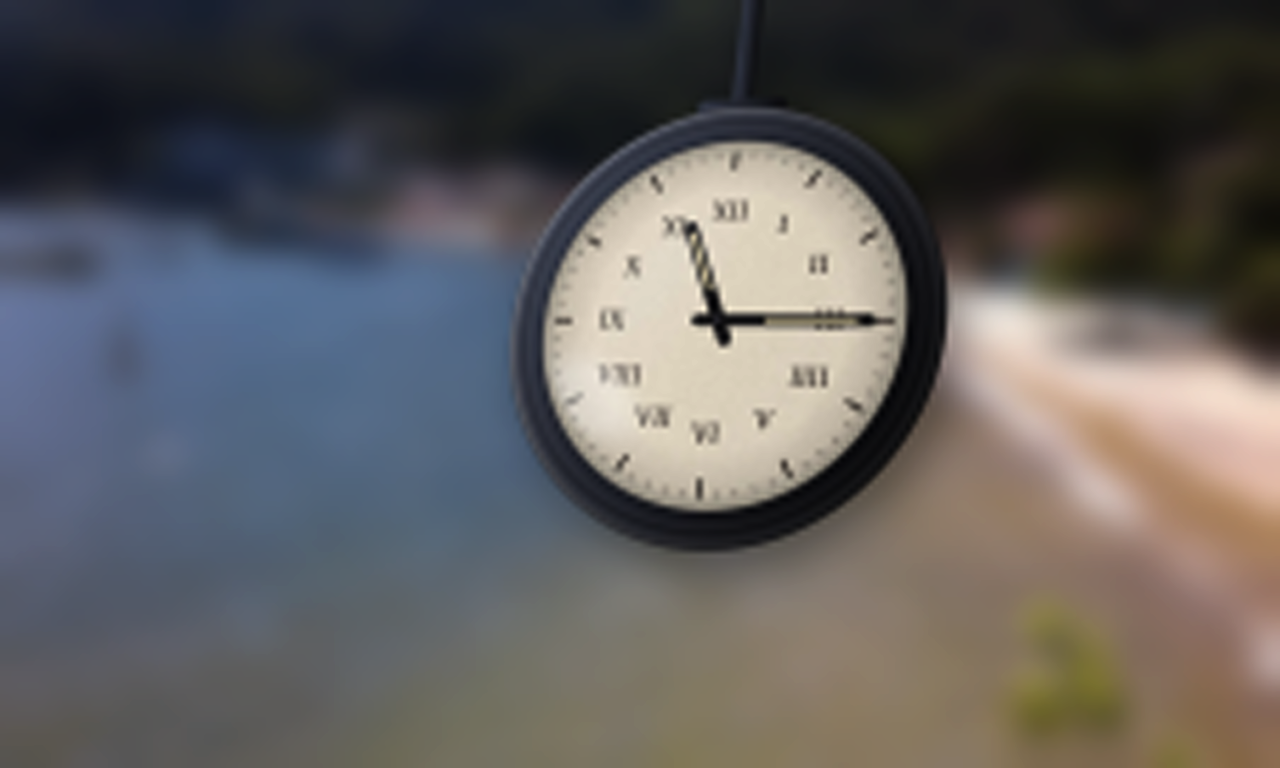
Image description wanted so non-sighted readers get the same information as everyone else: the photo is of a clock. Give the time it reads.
11:15
